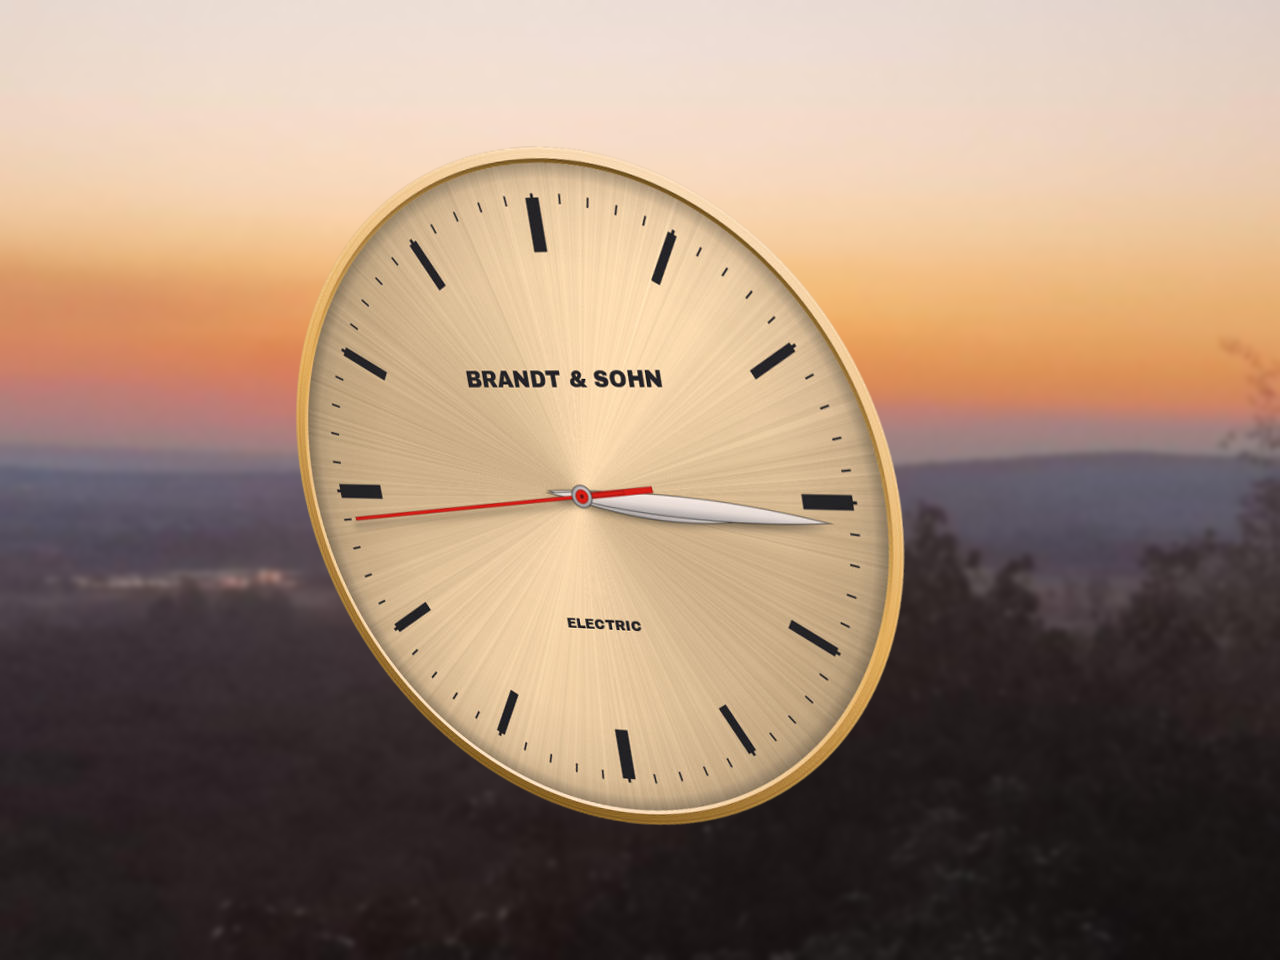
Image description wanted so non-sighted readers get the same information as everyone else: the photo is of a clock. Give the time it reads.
3:15:44
